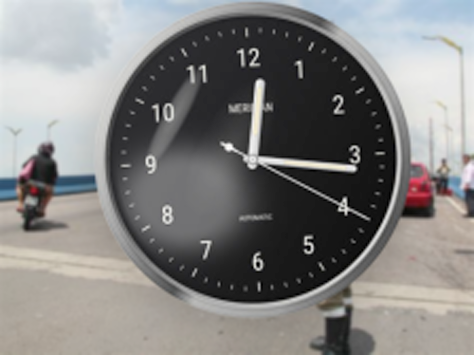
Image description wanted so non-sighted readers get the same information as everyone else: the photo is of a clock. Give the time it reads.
12:16:20
